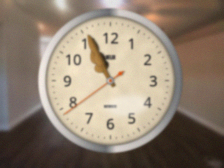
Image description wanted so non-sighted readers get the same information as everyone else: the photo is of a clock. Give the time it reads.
10:55:39
